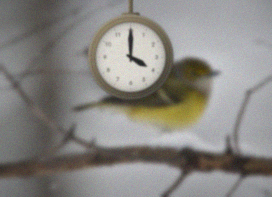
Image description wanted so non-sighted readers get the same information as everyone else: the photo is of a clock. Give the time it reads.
4:00
